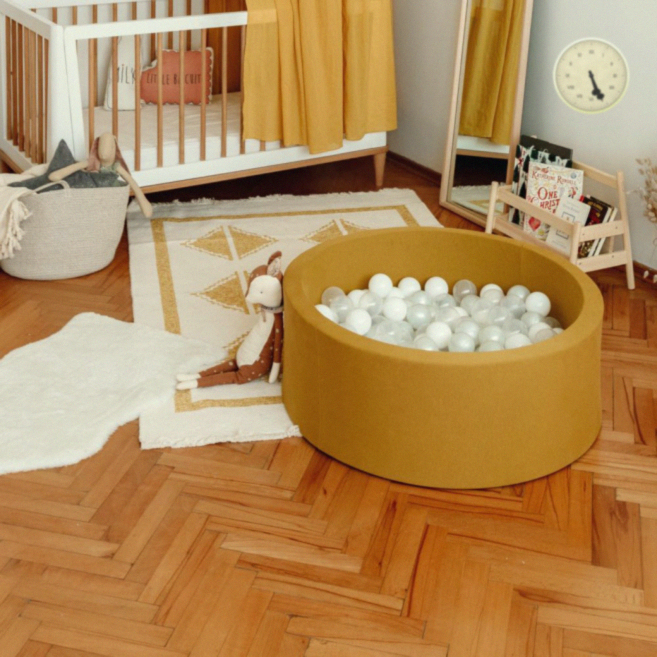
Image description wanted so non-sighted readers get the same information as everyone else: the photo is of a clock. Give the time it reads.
5:26
